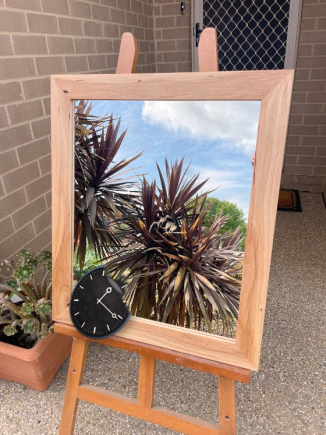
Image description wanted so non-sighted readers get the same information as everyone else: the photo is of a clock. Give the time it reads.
1:21
